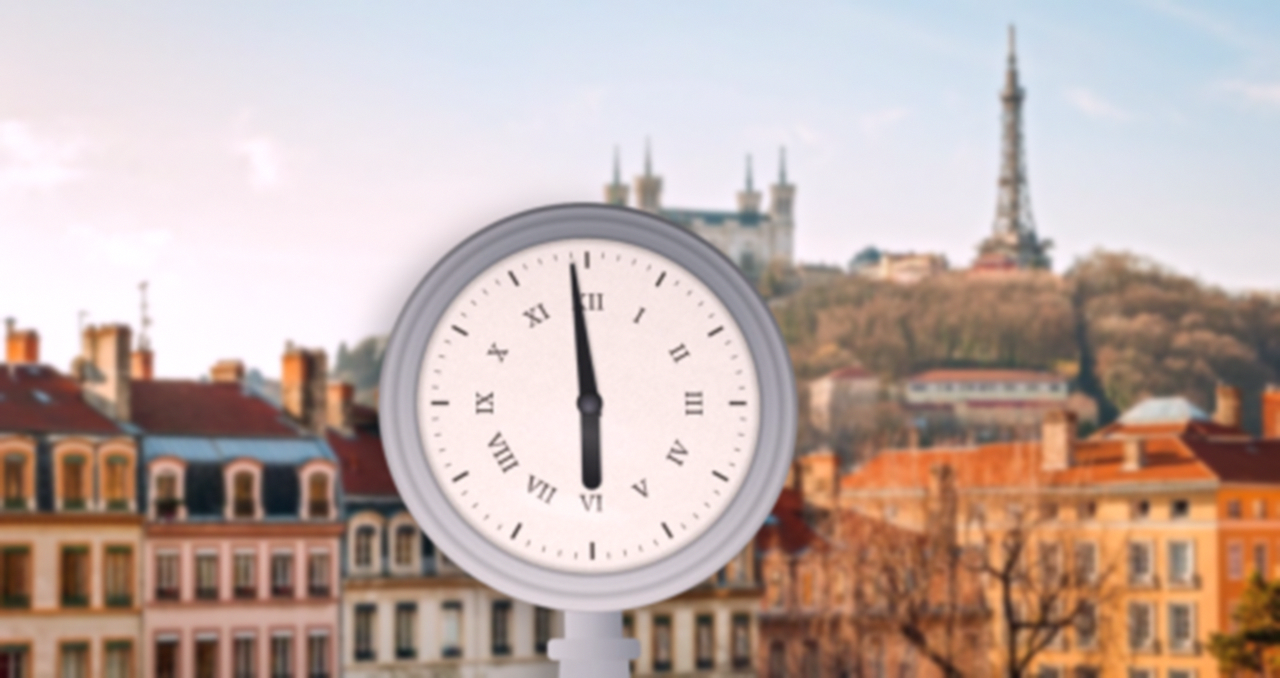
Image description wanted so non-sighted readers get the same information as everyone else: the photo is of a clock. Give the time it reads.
5:59
